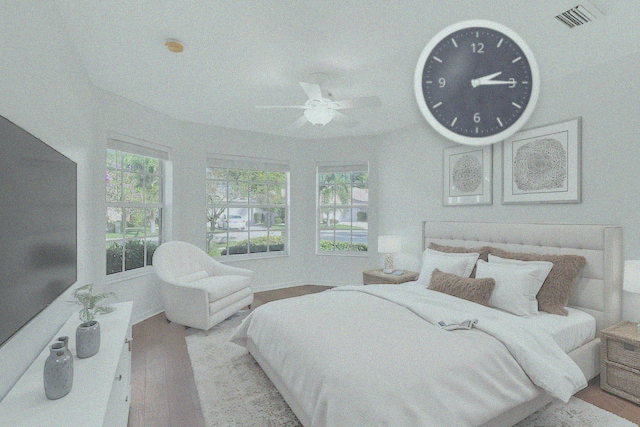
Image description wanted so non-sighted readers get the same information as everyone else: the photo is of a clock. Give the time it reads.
2:15
